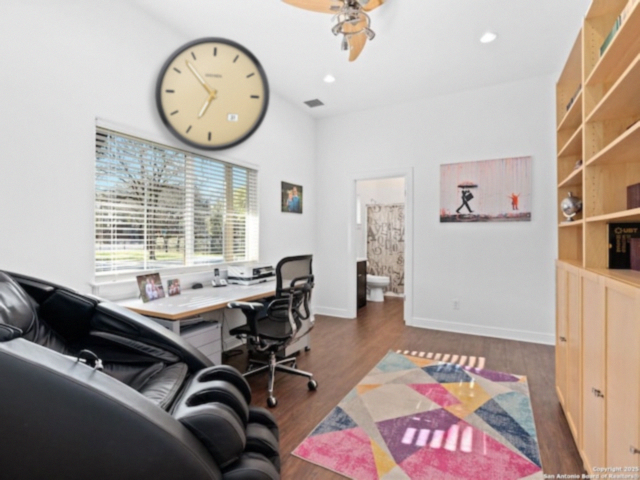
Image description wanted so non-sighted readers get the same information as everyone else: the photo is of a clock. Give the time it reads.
6:53
